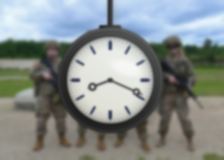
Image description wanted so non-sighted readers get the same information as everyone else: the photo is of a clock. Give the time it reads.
8:19
